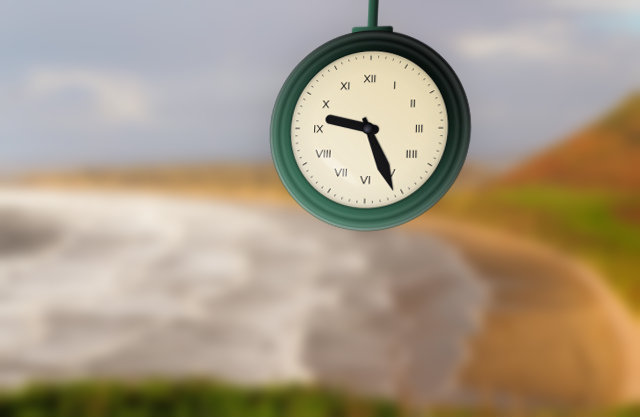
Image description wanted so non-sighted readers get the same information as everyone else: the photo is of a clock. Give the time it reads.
9:26
